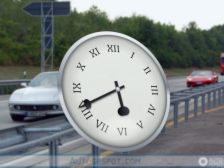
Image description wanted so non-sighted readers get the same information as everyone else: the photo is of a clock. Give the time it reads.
5:41
